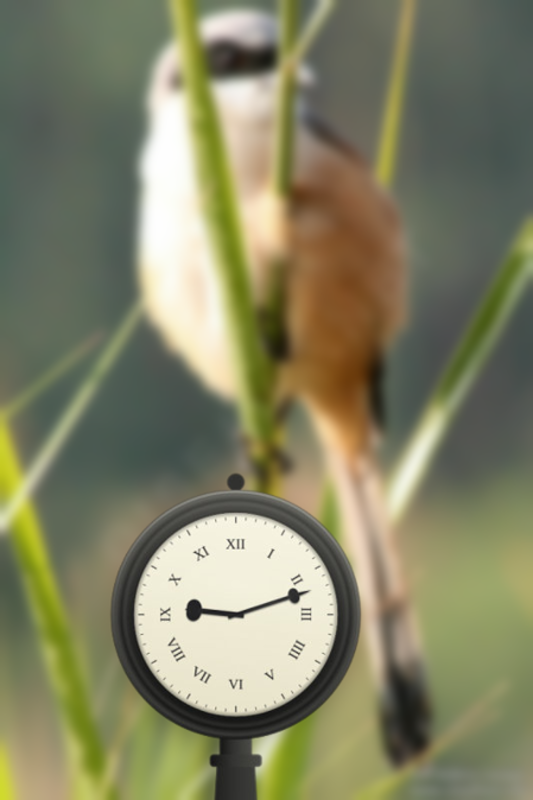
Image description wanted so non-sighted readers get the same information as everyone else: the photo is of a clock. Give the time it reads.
9:12
